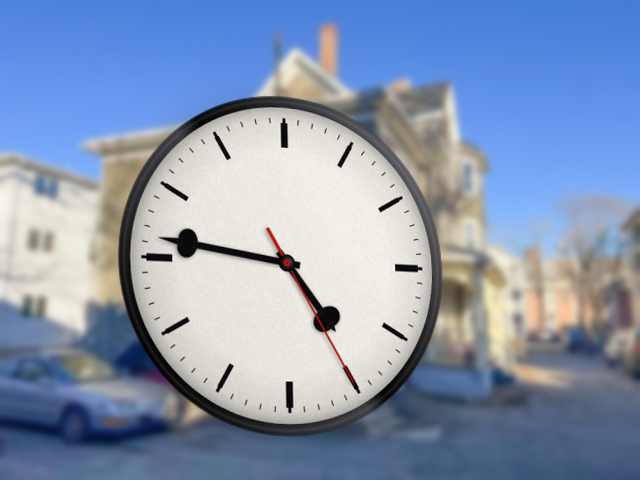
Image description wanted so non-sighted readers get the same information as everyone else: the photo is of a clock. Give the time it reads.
4:46:25
